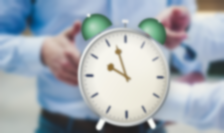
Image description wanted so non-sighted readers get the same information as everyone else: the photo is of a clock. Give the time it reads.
9:57
